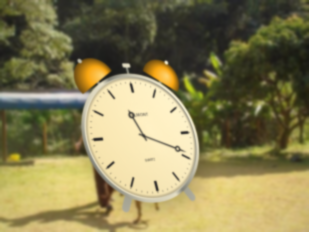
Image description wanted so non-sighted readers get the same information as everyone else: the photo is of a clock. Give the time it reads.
11:19
